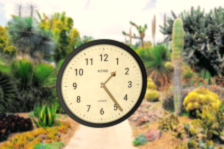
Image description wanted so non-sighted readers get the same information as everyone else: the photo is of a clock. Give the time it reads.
1:24
